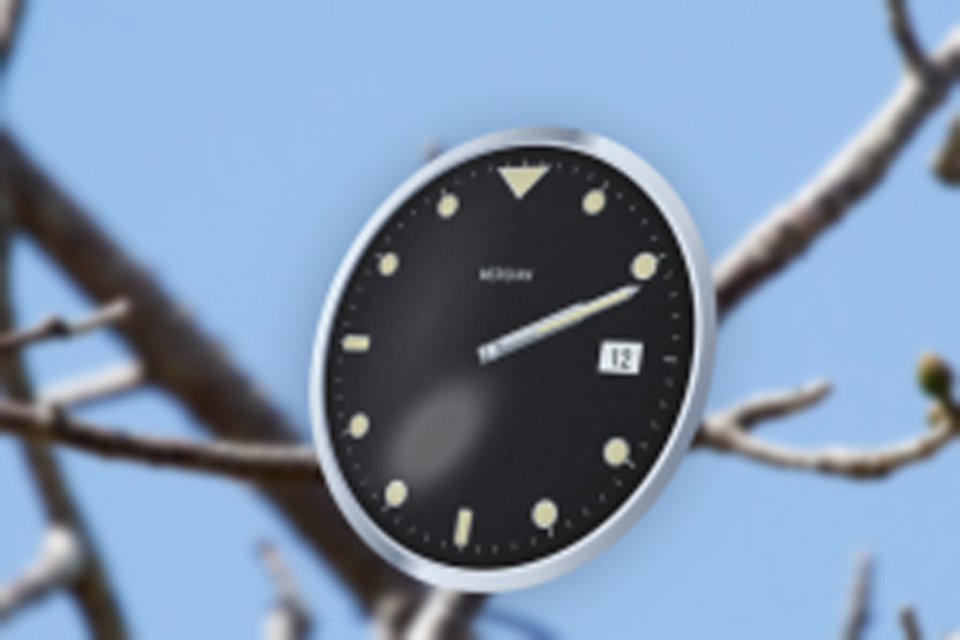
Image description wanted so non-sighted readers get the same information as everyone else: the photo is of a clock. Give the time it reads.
2:11
